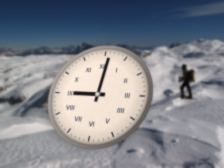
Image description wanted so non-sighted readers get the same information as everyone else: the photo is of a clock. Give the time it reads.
9:01
